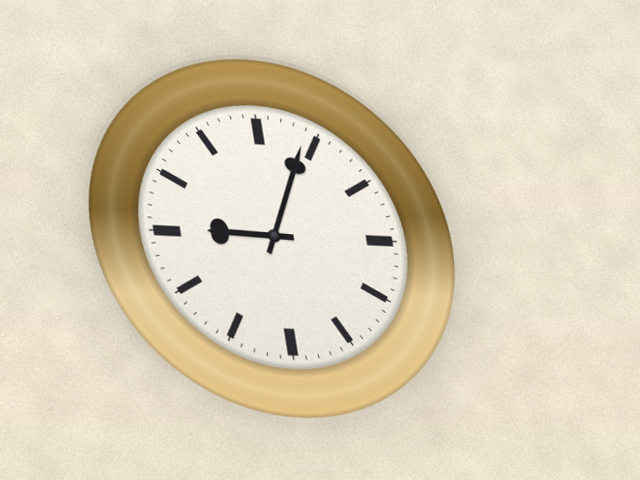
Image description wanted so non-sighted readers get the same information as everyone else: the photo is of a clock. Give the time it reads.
9:04
